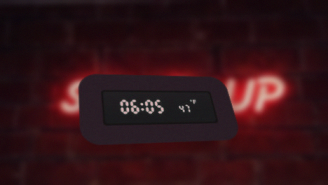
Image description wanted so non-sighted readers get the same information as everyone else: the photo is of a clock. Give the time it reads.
6:05
